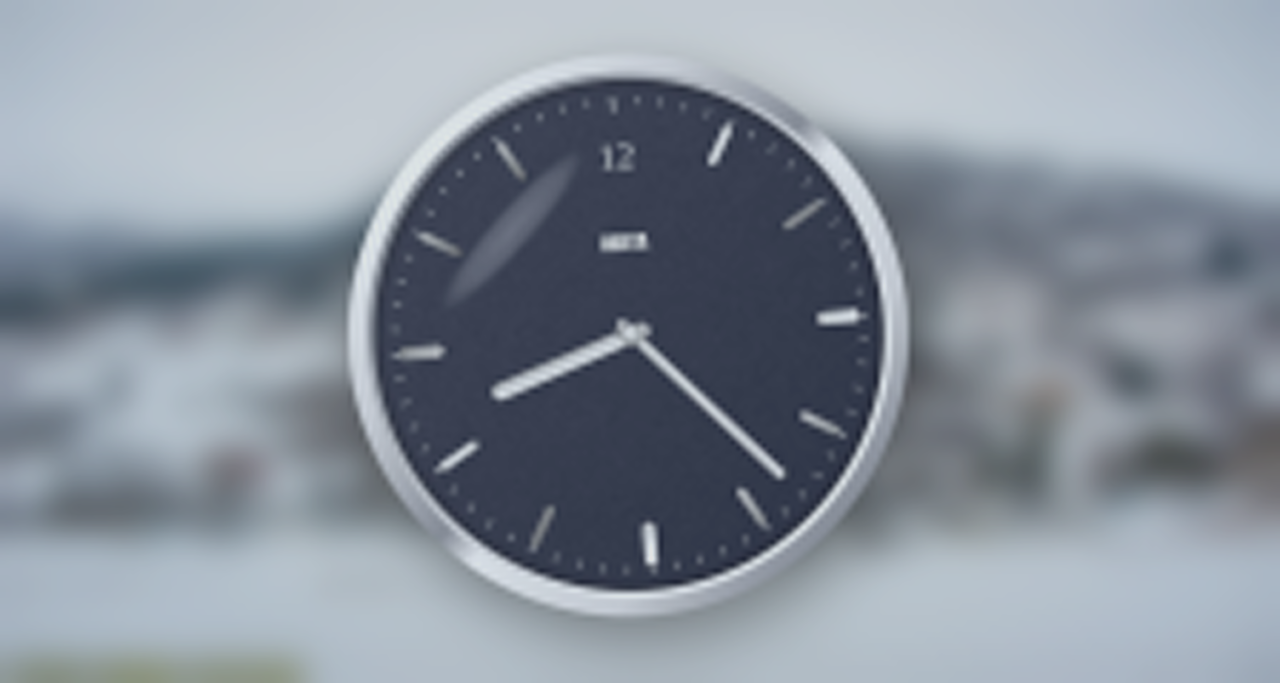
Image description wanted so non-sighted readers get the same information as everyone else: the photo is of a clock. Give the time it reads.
8:23
